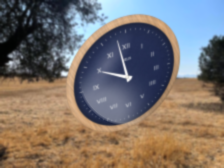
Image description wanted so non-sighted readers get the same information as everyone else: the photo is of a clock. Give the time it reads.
9:58
